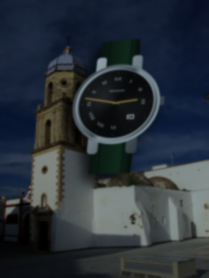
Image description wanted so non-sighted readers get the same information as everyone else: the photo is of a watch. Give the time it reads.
2:47
